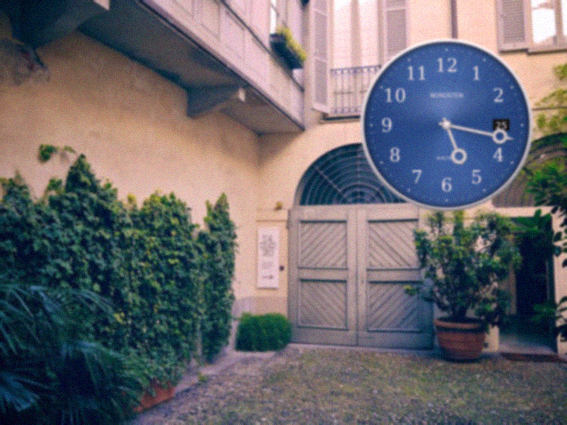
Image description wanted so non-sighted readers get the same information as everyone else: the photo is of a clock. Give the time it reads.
5:17
